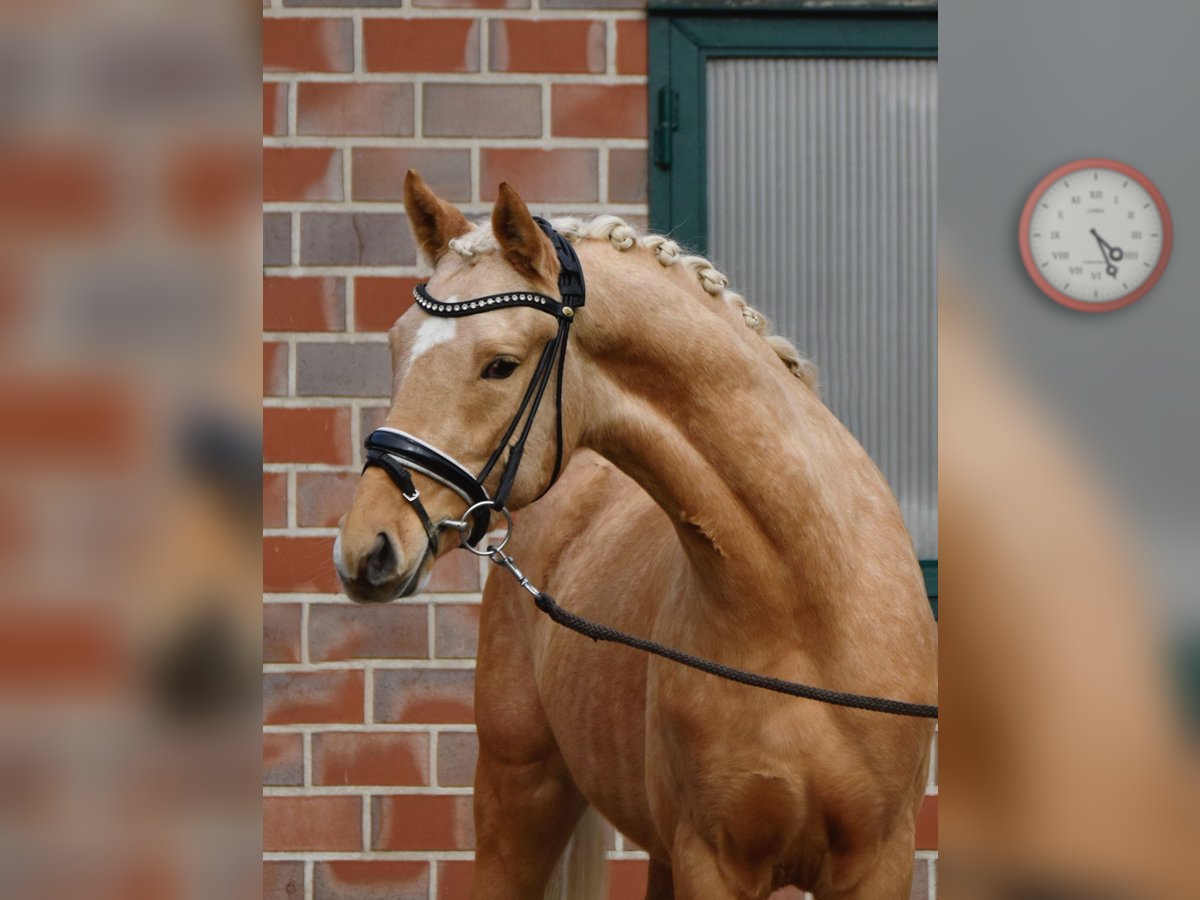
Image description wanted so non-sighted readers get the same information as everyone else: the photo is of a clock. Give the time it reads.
4:26
